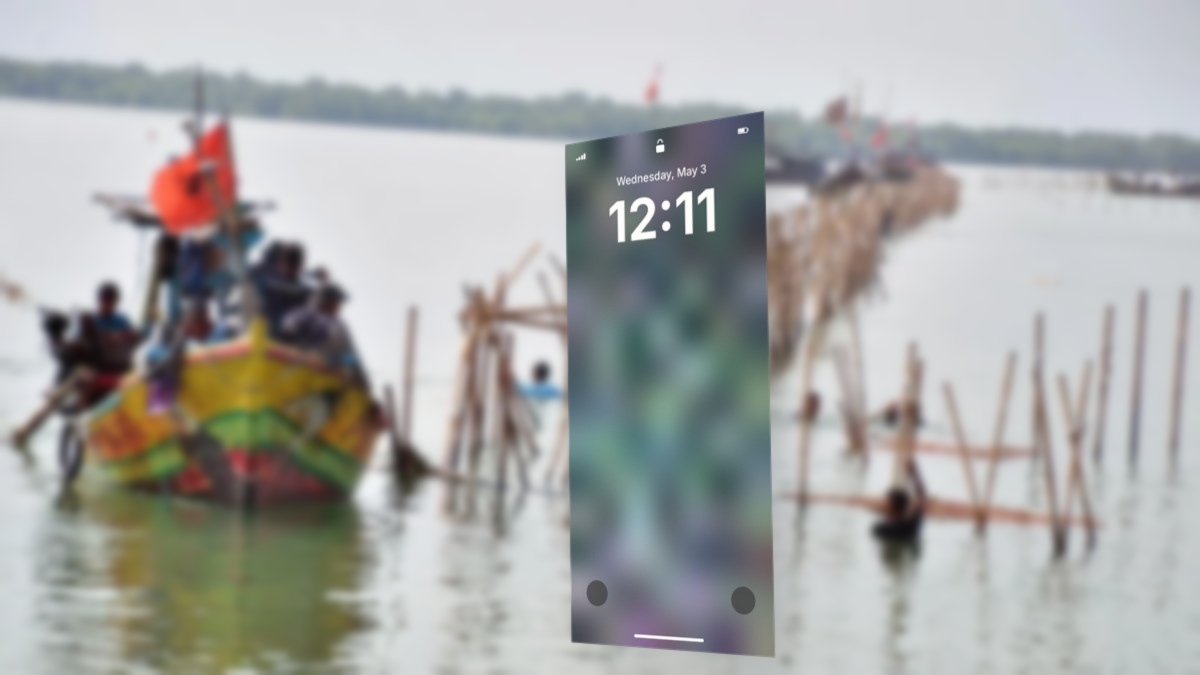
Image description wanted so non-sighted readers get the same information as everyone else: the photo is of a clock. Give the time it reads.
12:11
